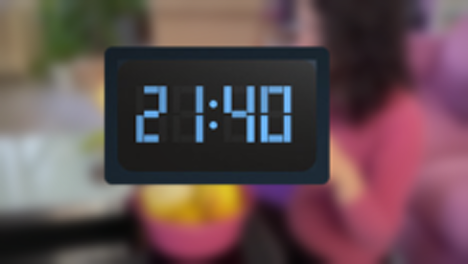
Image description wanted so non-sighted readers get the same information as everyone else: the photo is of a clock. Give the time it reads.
21:40
